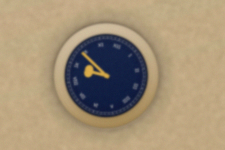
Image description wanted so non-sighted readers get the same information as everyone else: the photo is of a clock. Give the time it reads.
8:49
